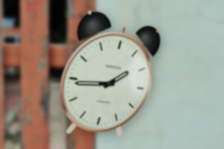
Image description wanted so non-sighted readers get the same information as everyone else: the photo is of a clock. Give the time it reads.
1:44
